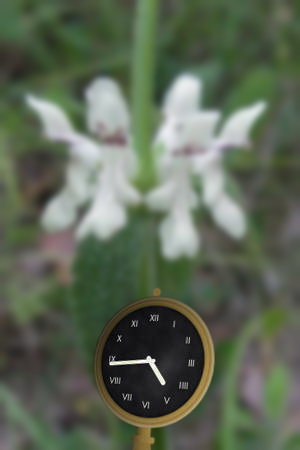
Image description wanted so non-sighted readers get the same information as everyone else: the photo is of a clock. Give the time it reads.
4:44
